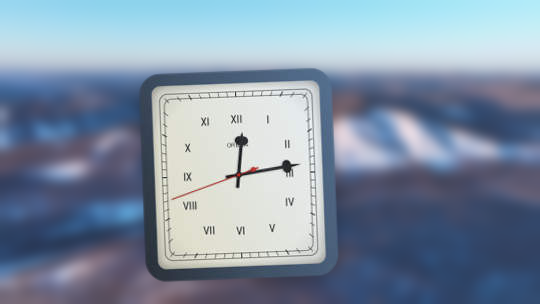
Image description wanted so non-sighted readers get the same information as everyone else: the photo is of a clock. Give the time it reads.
12:13:42
